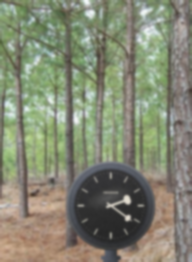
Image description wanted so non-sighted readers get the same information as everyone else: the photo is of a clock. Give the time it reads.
2:21
